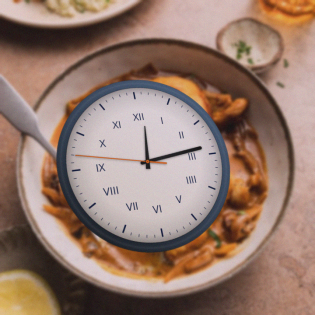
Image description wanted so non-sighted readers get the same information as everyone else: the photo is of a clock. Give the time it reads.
12:13:47
